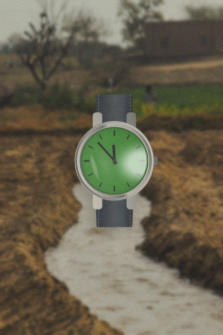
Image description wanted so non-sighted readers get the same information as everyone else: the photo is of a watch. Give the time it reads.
11:53
